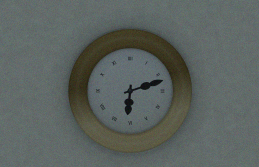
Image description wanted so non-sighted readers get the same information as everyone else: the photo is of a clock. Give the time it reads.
6:12
